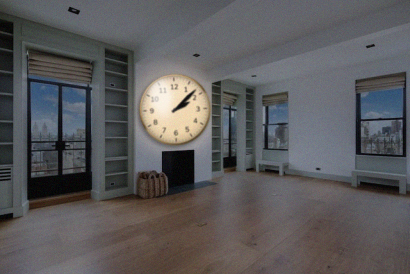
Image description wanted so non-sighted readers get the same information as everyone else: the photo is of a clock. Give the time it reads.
2:08
